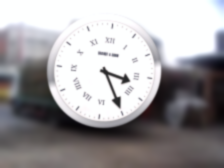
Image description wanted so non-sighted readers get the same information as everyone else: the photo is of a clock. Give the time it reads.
3:25
